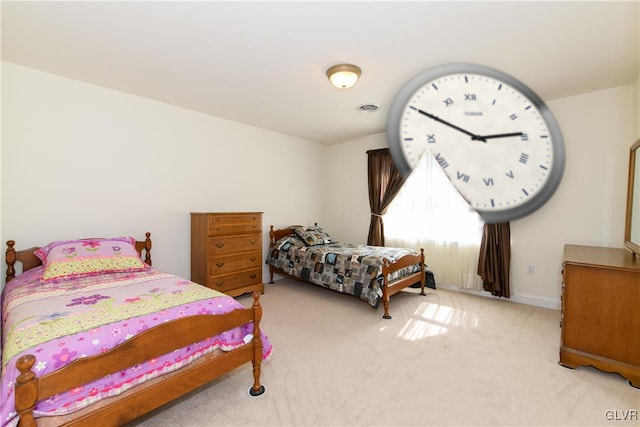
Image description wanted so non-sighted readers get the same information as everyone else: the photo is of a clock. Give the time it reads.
2:50
